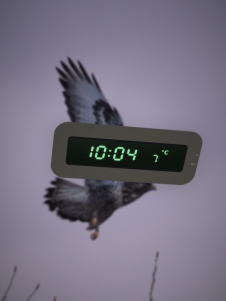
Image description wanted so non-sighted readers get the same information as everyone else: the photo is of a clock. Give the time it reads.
10:04
